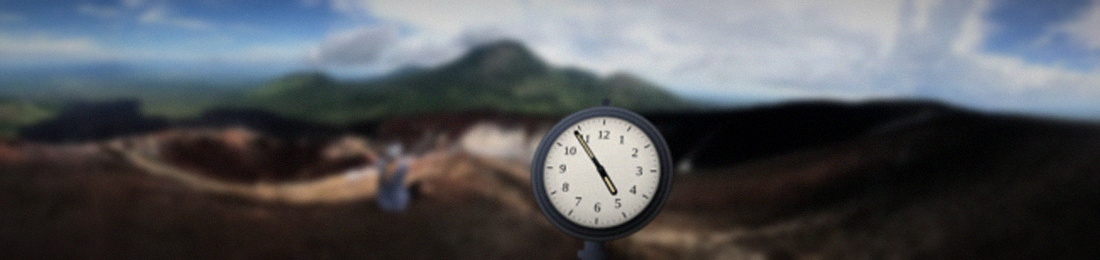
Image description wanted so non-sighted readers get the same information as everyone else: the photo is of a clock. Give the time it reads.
4:54
